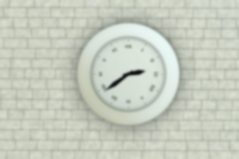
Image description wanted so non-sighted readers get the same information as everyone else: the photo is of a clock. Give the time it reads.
2:39
